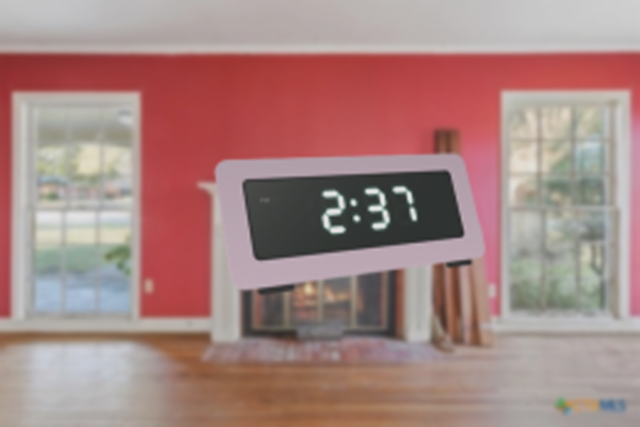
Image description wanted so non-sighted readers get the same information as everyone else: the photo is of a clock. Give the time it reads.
2:37
